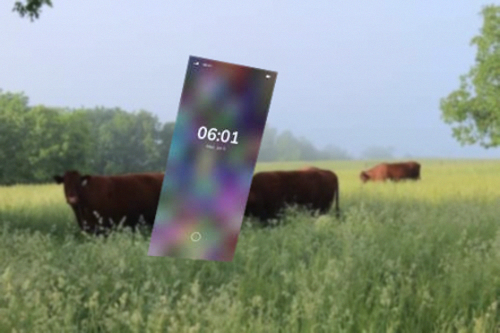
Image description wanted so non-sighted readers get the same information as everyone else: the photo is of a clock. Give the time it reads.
6:01
